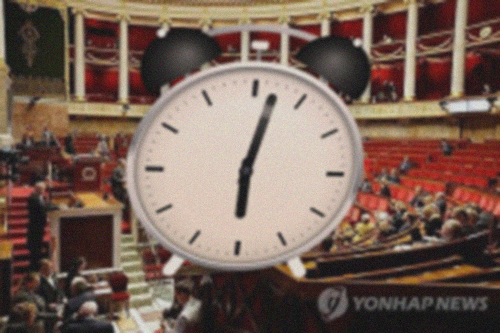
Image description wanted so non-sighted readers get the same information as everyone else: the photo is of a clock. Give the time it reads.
6:02
